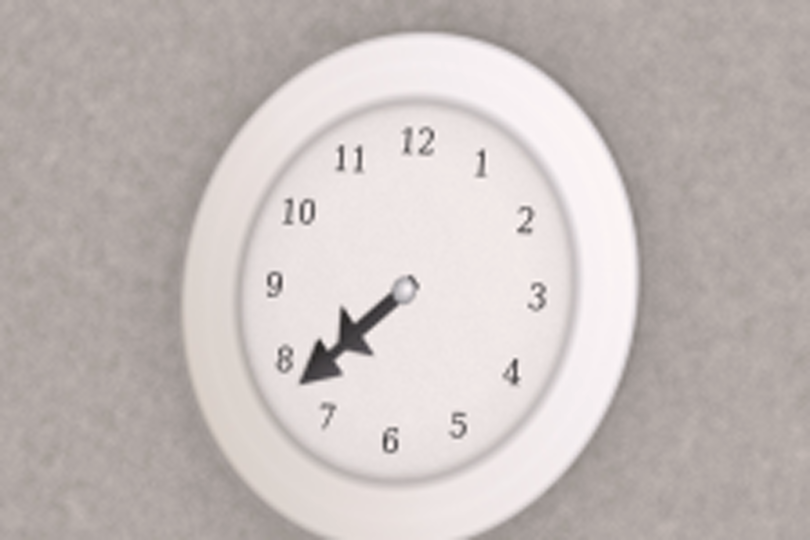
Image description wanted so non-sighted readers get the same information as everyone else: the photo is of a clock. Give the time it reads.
7:38
